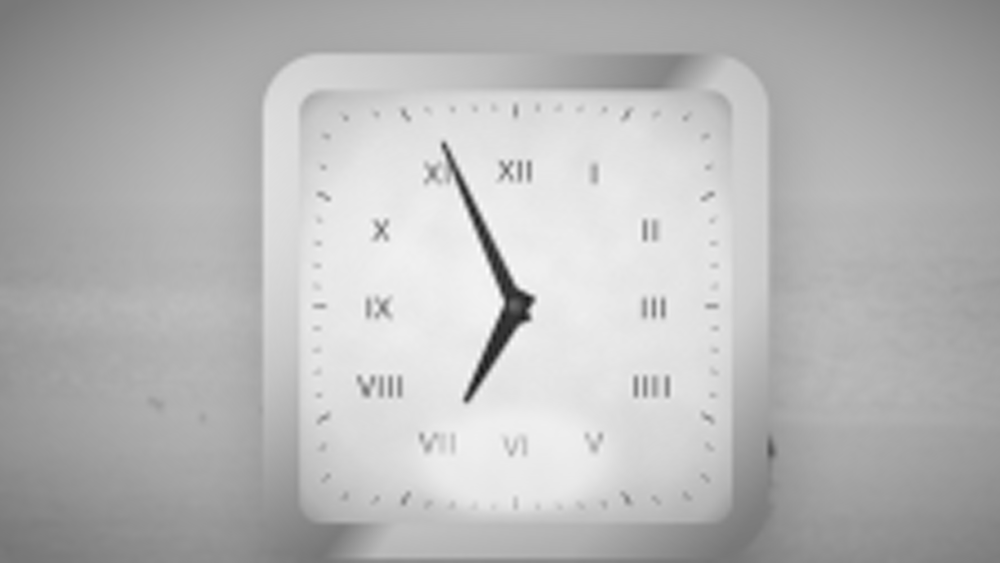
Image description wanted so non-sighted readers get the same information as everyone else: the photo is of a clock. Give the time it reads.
6:56
